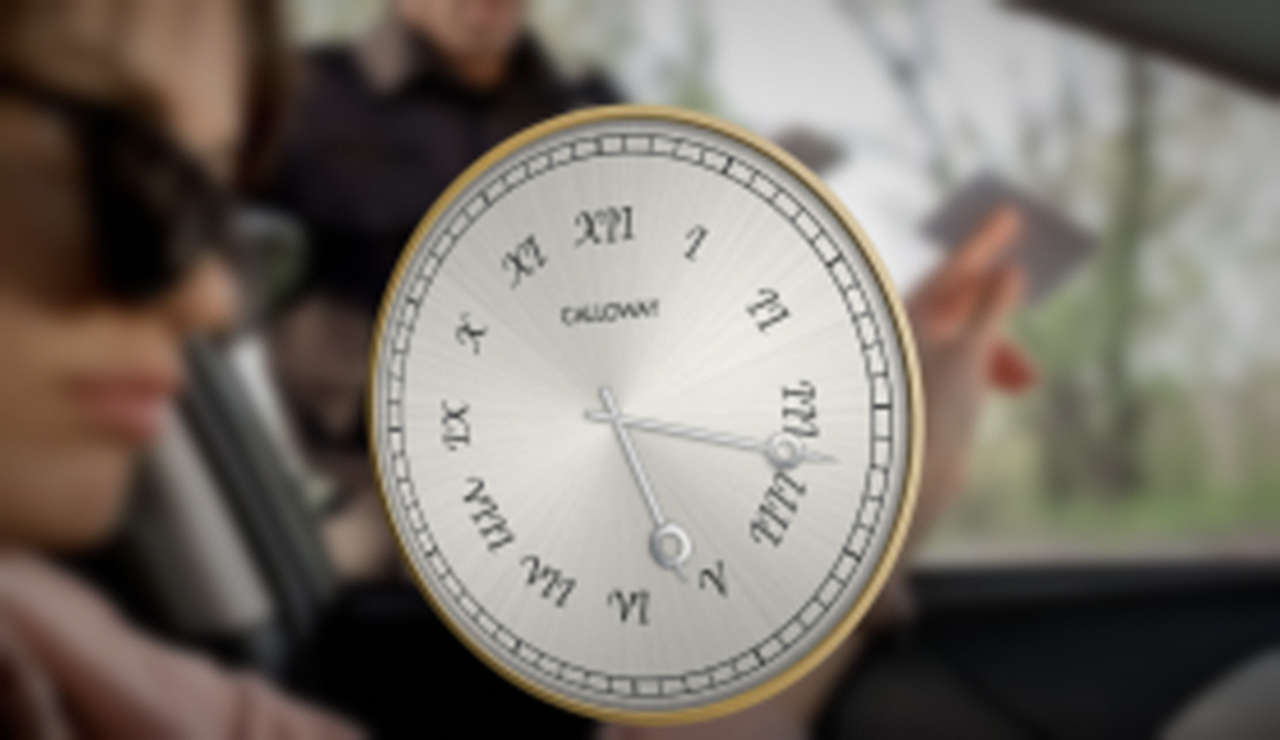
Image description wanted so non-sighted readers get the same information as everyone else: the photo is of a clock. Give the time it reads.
5:17
